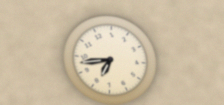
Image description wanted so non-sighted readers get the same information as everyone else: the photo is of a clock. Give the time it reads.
7:48
